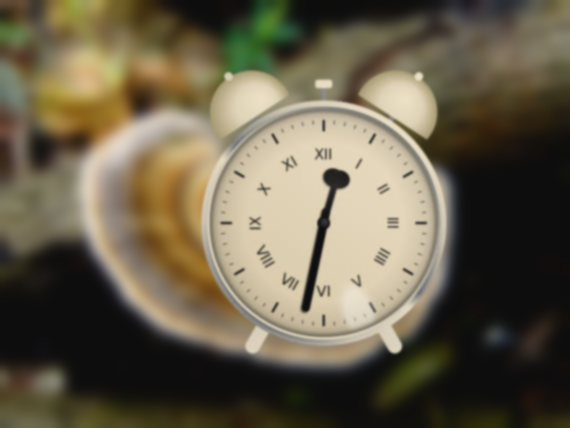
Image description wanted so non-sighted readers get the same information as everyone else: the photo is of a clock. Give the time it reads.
12:32
